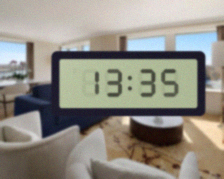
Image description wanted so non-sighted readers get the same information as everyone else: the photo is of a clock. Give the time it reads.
13:35
